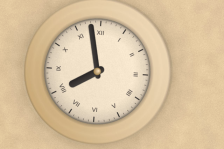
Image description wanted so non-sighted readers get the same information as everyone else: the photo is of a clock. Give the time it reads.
7:58
